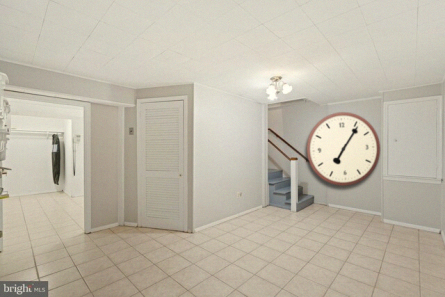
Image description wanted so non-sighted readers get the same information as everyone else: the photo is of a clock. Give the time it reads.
7:06
